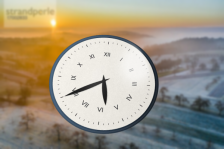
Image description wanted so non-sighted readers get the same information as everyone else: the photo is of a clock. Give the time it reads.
5:40
